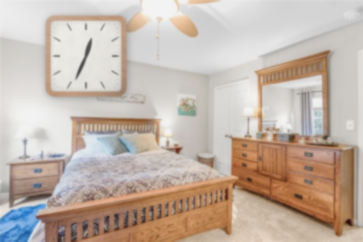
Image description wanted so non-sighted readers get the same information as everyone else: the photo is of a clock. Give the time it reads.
12:34
